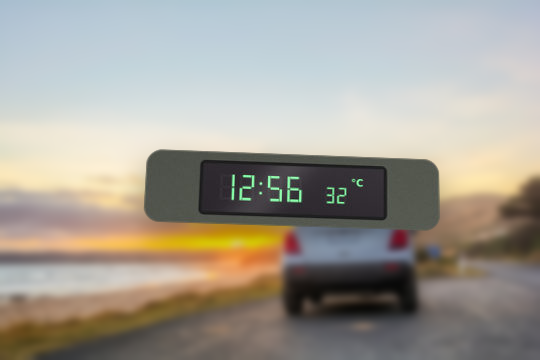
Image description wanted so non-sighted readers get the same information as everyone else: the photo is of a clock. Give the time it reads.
12:56
